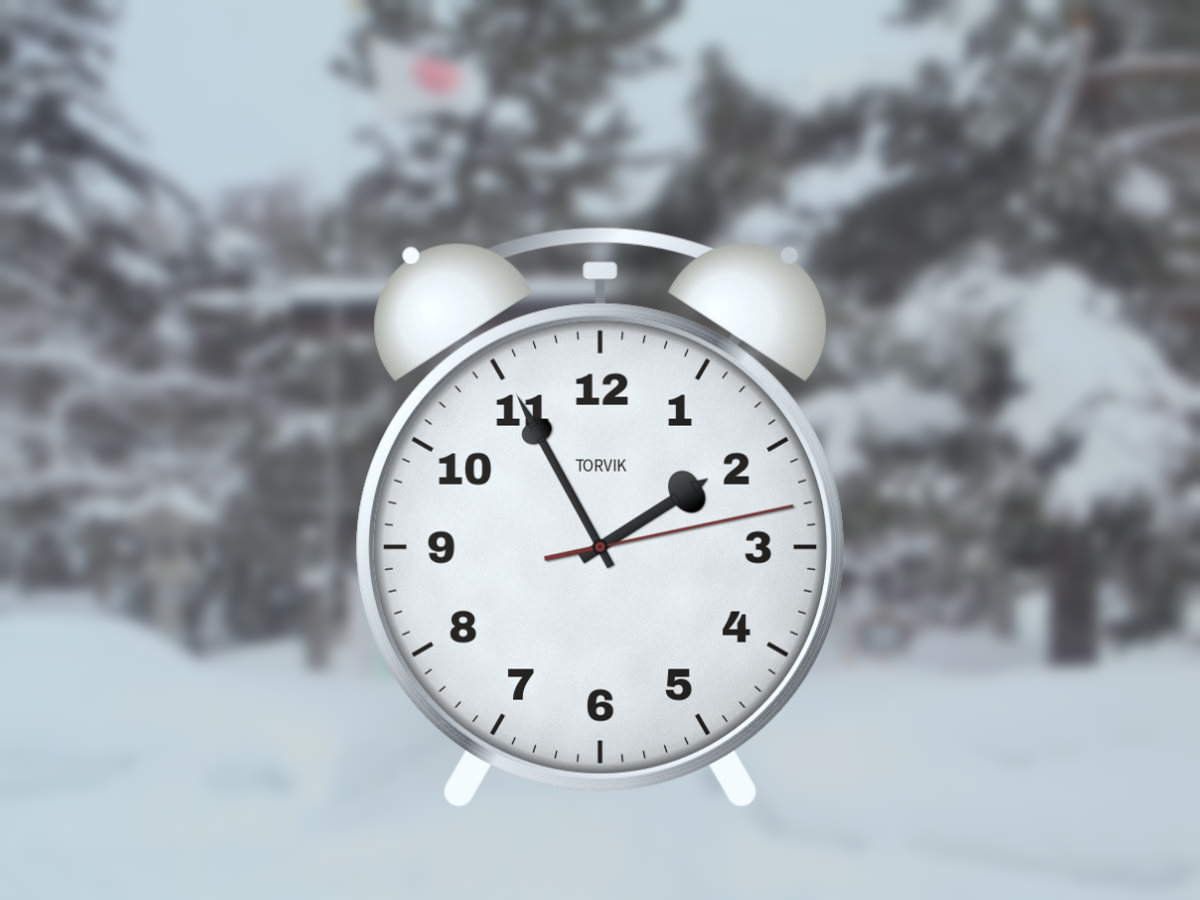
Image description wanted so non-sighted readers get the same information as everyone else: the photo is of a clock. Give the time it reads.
1:55:13
